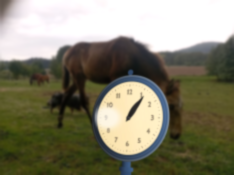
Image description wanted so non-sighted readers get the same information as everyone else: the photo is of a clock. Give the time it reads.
1:06
